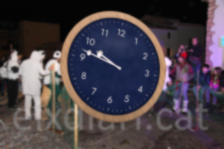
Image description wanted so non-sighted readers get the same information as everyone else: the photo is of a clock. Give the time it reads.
9:47
